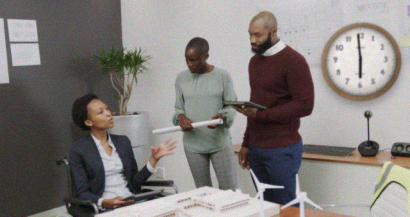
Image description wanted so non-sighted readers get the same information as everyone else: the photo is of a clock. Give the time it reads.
5:59
